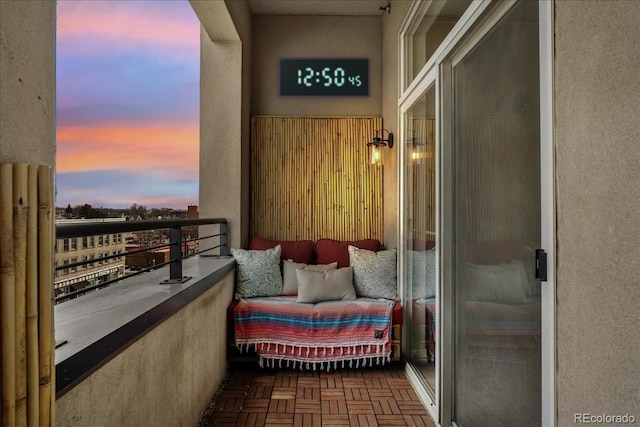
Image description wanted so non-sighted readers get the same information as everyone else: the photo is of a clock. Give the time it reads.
12:50:45
